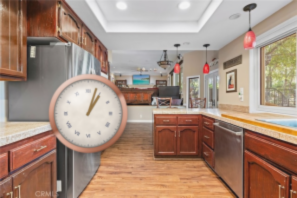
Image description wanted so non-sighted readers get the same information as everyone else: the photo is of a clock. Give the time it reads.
1:03
